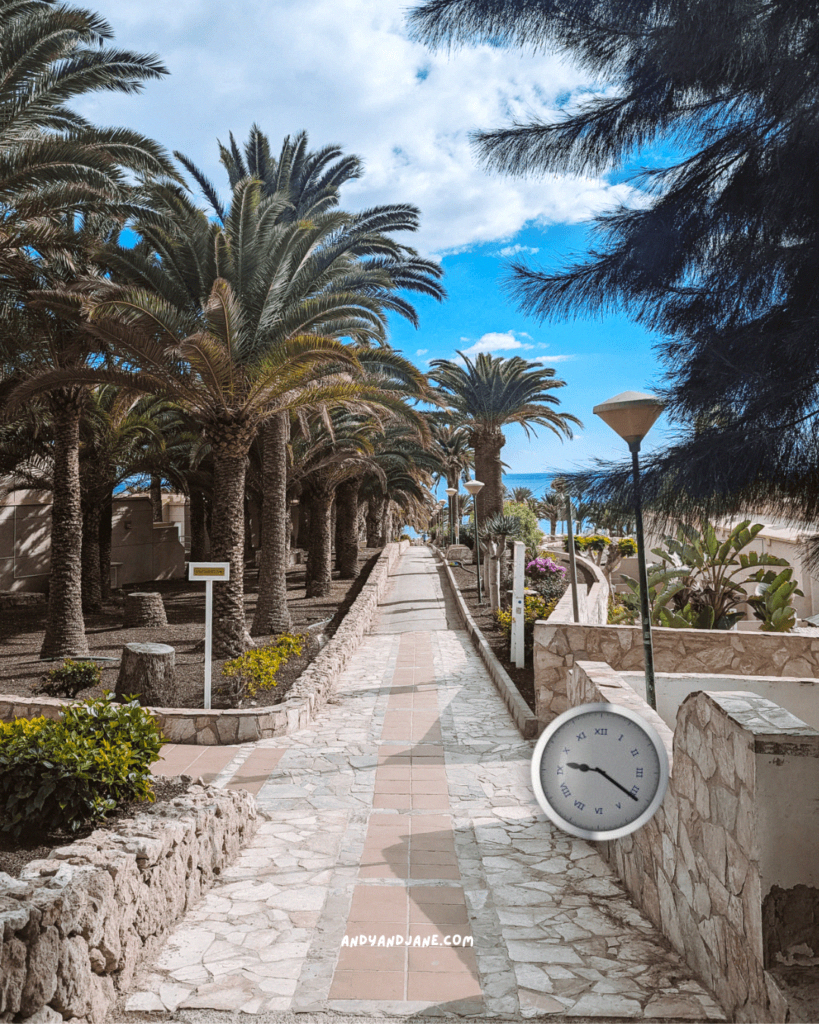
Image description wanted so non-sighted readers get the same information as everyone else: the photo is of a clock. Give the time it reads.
9:21
